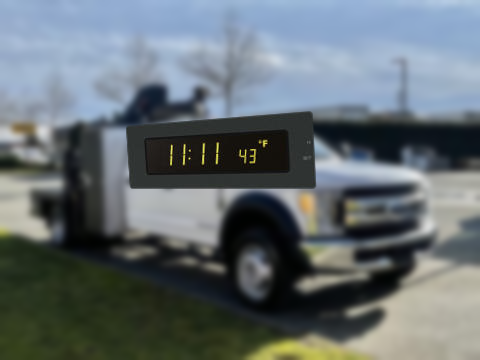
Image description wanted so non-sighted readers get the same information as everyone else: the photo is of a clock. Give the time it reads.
11:11
